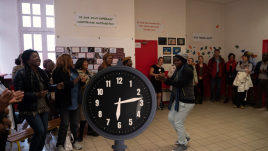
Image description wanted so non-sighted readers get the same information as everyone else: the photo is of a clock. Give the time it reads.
6:13
